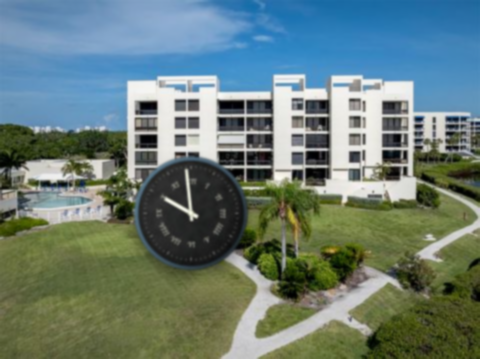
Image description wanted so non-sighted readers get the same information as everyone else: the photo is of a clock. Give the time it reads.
9:59
